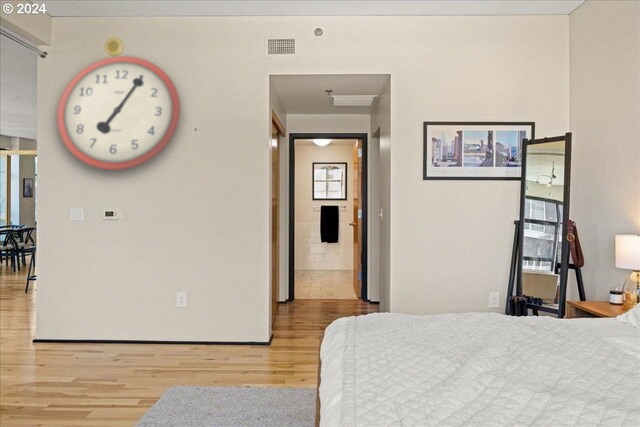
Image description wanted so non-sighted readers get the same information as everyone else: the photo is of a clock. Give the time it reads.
7:05
